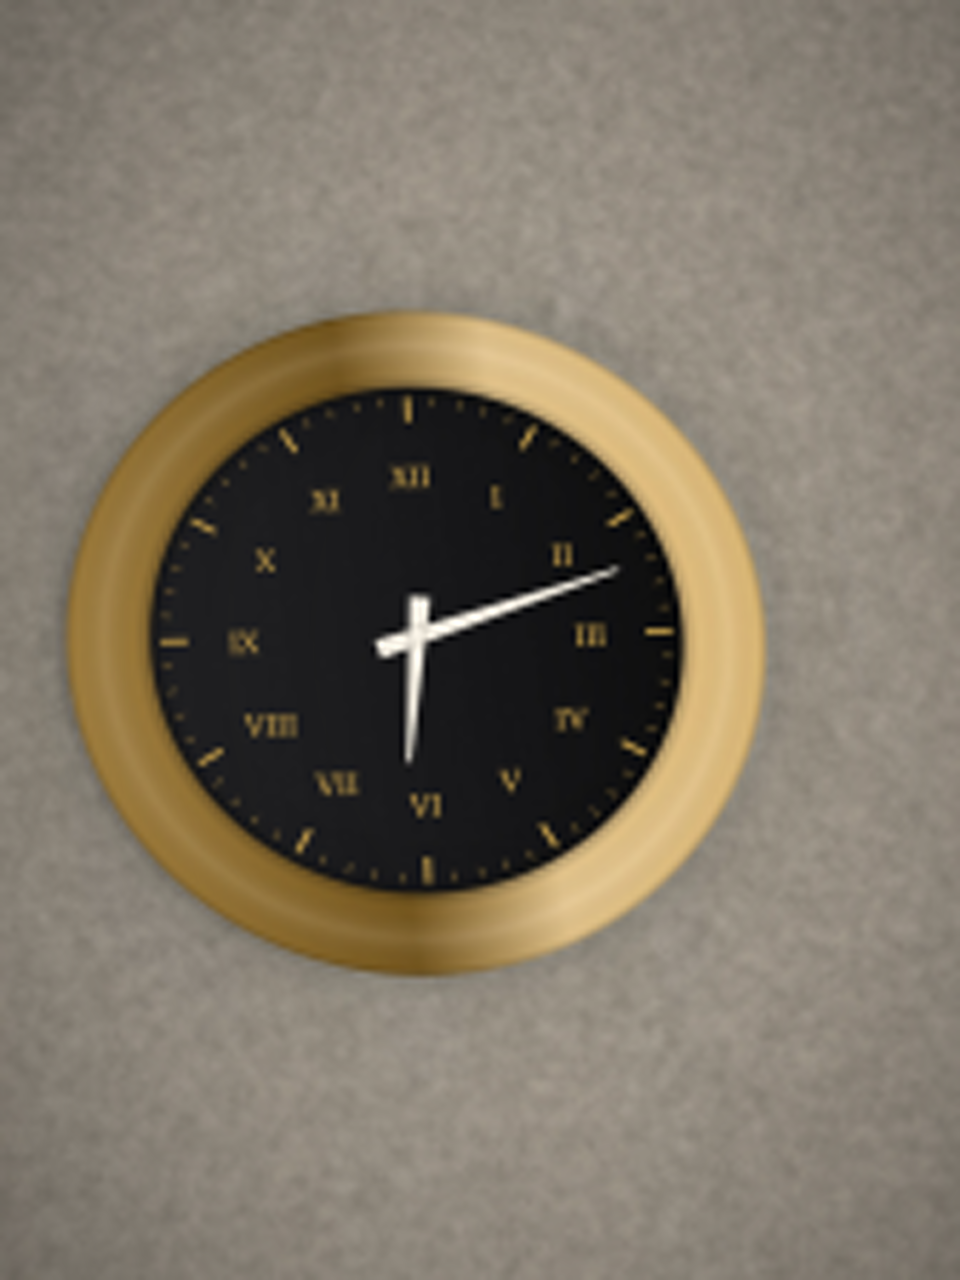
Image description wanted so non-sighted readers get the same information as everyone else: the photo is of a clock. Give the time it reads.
6:12
